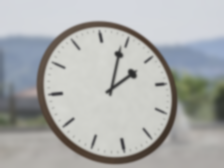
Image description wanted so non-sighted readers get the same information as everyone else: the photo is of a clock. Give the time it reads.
2:04
